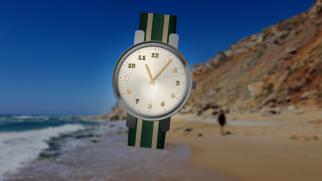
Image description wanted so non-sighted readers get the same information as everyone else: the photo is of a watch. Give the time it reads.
11:06
